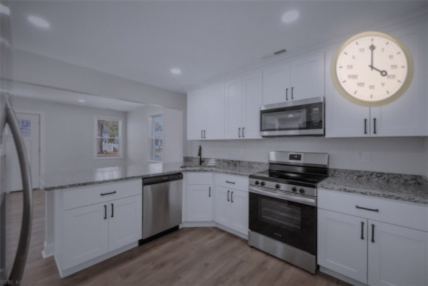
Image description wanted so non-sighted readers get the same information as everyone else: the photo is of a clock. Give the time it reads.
4:00
